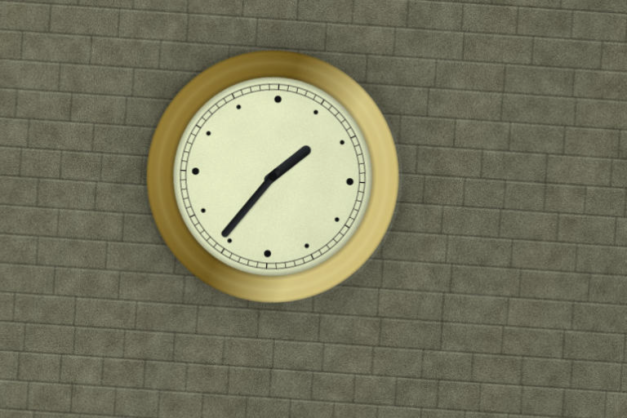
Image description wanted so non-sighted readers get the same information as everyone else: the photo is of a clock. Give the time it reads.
1:36
